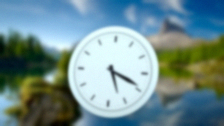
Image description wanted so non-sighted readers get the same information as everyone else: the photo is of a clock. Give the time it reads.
5:19
